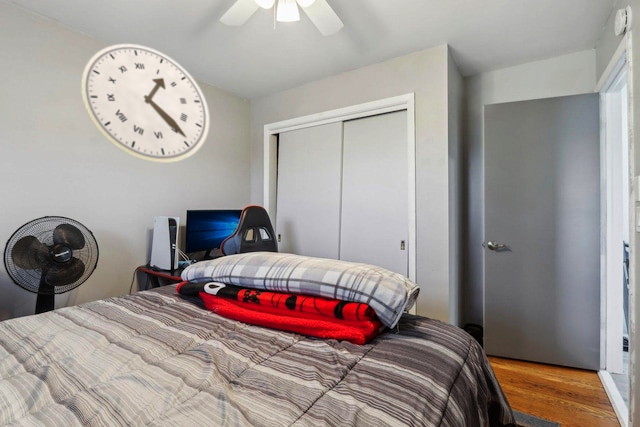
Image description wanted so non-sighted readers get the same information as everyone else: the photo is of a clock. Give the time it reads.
1:24
